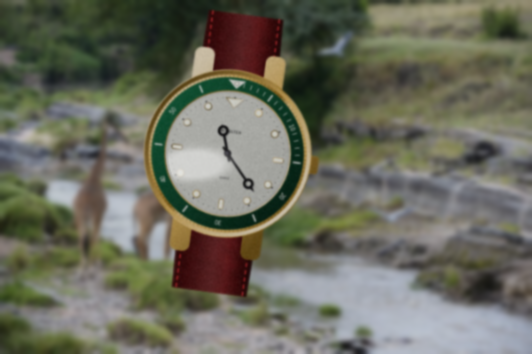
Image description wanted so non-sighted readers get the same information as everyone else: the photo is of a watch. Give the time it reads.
11:23
